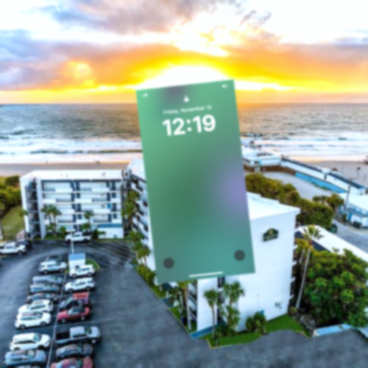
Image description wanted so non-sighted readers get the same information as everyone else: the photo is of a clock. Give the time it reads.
12:19
